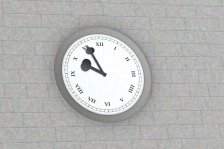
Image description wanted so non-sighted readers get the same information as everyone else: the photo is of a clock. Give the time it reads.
9:56
